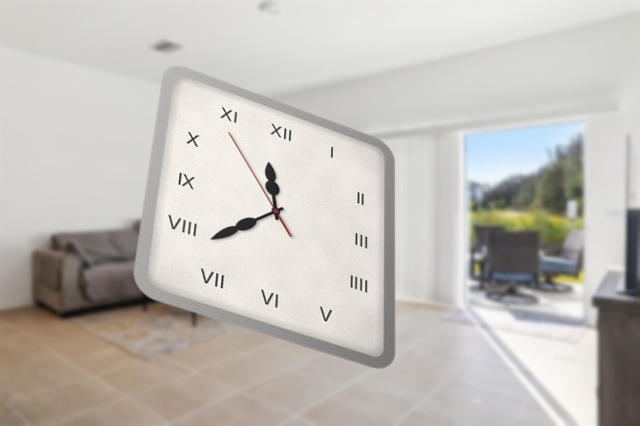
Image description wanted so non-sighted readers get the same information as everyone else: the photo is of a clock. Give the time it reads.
11:37:54
